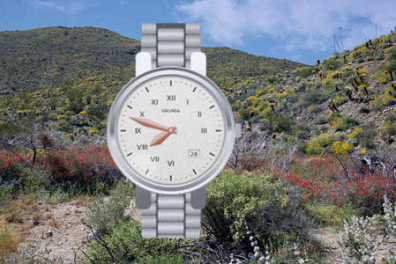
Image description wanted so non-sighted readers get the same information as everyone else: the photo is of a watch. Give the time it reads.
7:48
